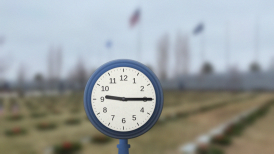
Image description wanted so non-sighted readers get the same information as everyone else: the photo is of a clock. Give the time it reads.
9:15
